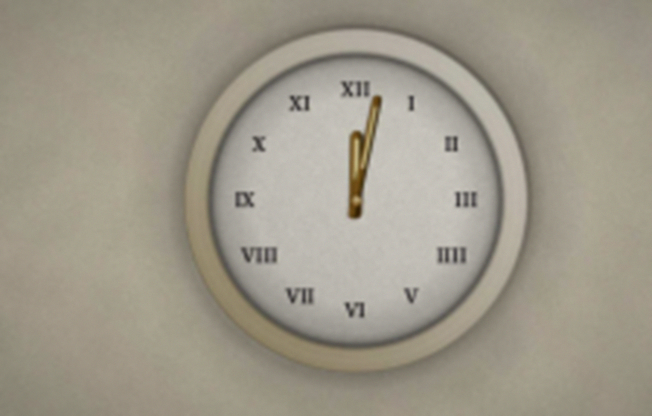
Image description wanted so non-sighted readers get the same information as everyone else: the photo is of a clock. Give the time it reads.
12:02
